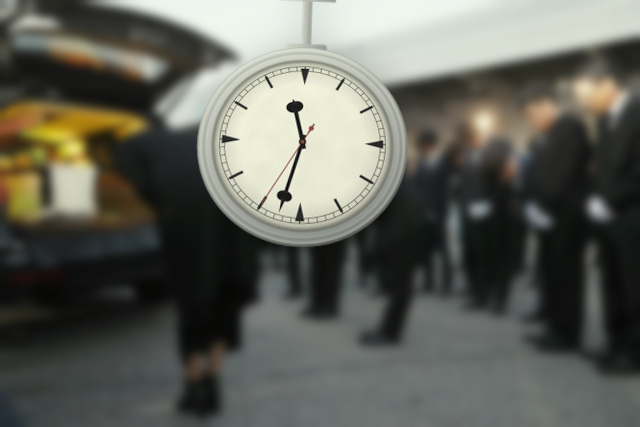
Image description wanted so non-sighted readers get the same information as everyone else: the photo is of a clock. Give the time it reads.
11:32:35
